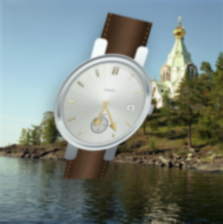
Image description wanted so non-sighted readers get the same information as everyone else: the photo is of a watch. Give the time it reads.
6:24
